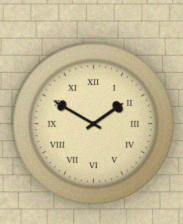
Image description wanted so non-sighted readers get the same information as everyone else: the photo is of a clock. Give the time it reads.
1:50
